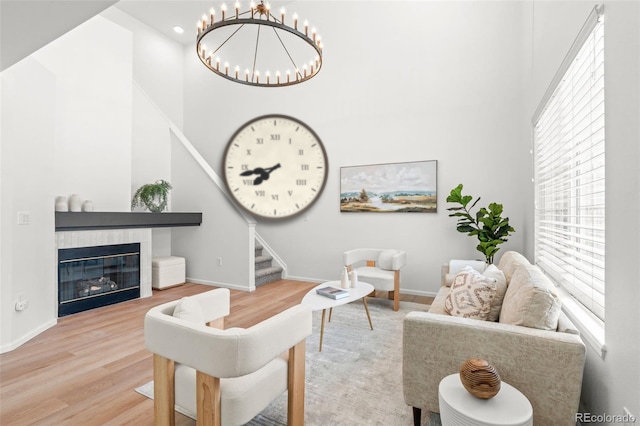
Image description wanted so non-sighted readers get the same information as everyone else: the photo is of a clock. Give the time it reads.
7:43
